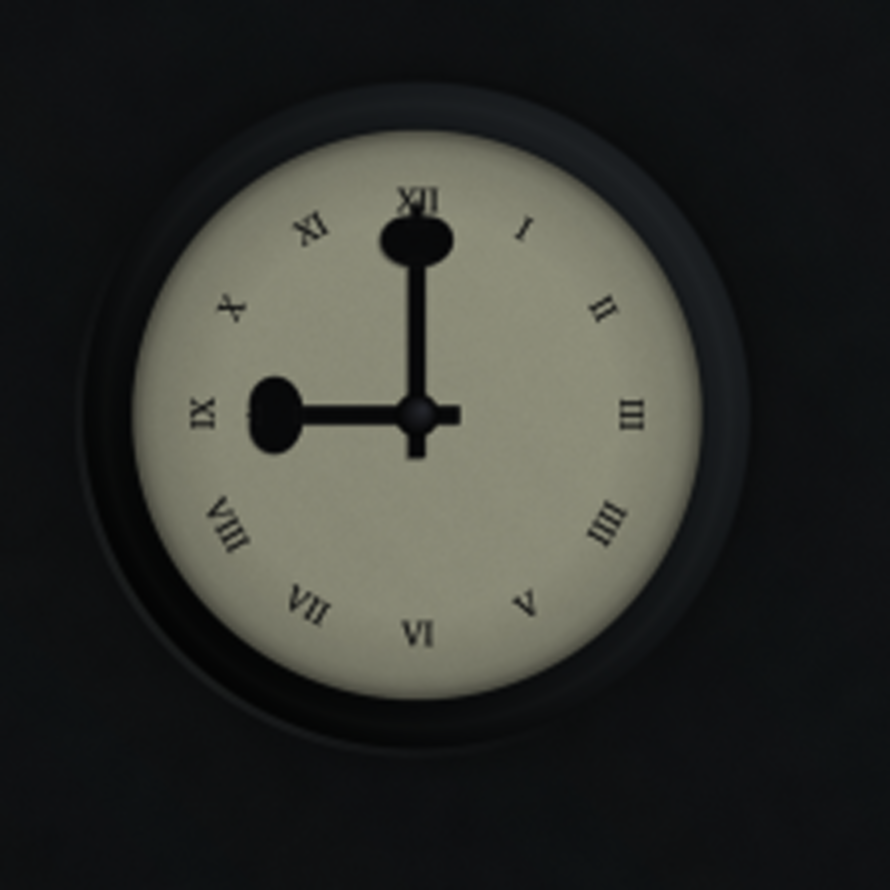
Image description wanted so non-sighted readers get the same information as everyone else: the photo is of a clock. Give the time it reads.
9:00
